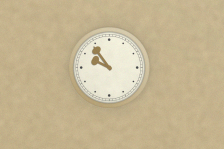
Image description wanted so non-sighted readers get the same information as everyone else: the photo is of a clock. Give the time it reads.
9:54
